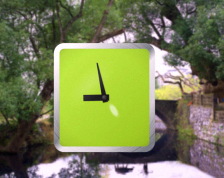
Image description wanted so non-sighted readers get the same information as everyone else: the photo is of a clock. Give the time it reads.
8:58
